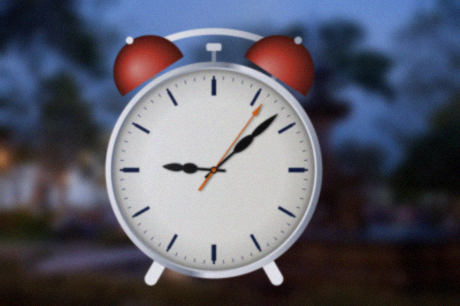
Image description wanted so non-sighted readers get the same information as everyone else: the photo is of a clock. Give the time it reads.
9:08:06
